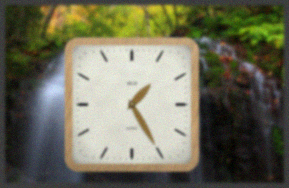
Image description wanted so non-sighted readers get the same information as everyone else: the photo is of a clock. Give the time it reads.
1:25
